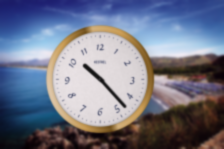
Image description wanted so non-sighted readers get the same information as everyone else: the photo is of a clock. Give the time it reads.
10:23
